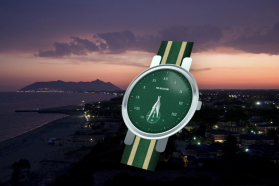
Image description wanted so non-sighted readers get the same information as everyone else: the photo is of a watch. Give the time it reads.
5:32
